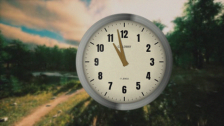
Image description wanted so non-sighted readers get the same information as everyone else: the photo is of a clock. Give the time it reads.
10:58
